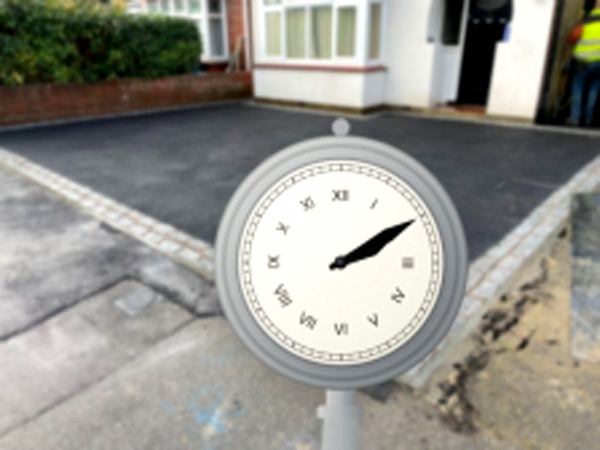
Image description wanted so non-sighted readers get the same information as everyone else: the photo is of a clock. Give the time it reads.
2:10
